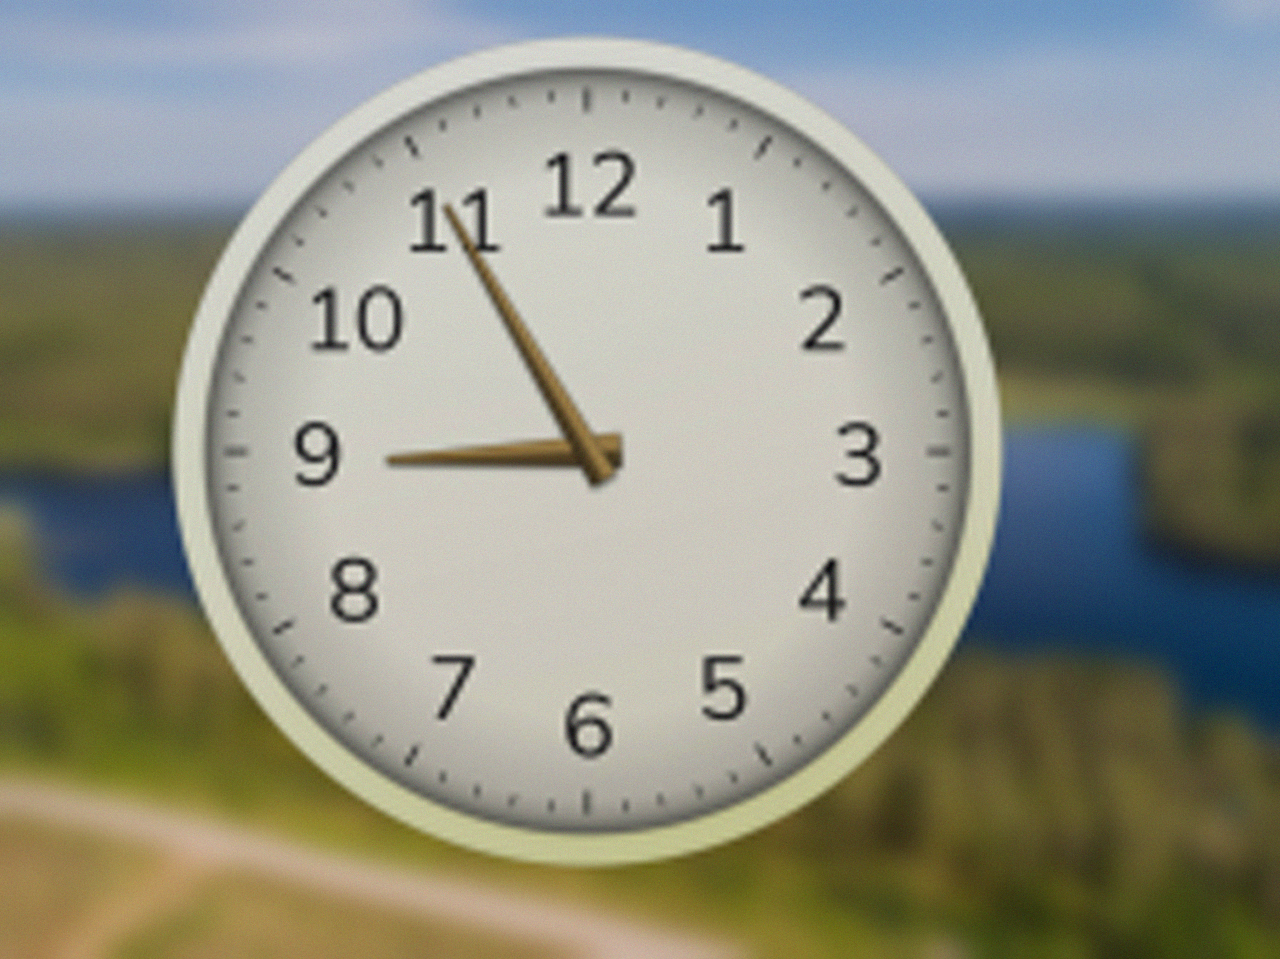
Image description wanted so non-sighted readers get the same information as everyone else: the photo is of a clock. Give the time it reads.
8:55
